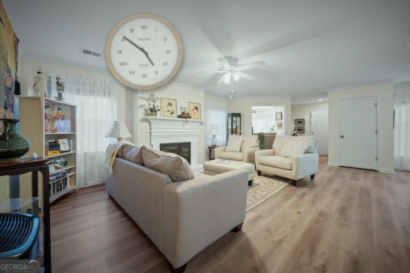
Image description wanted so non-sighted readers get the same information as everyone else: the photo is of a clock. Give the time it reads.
4:51
